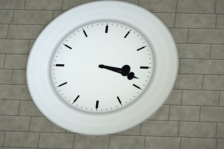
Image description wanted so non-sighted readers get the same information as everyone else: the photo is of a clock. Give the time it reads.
3:18
